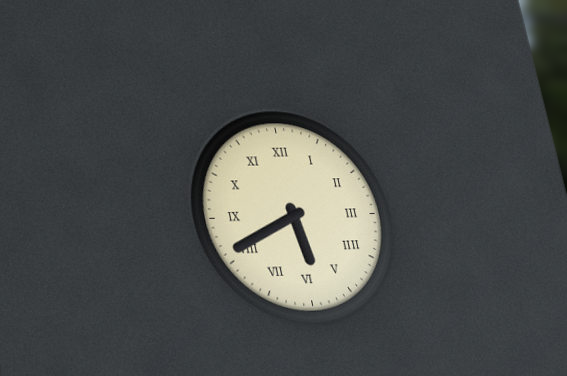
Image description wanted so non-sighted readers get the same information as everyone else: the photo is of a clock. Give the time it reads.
5:41
